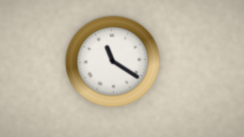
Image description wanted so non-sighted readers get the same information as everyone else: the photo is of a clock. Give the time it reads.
11:21
